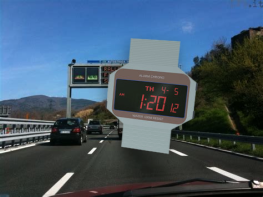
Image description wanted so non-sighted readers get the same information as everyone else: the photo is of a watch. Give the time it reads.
1:20:12
